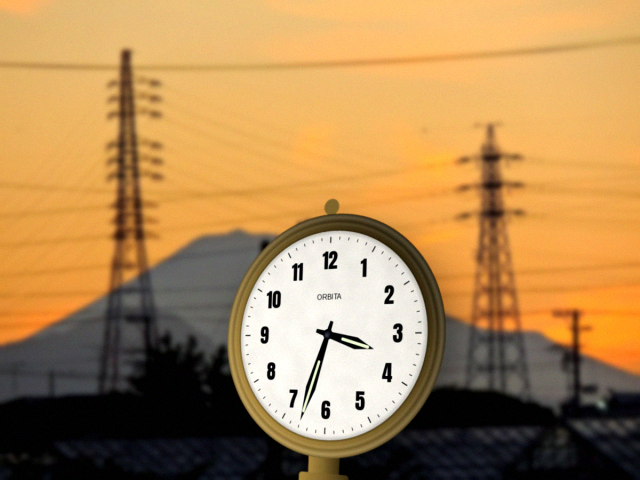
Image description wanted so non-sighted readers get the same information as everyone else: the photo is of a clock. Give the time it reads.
3:33
